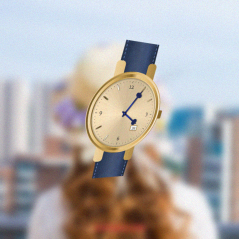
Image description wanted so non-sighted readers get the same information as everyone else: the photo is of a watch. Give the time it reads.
4:05
